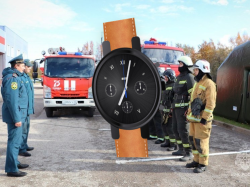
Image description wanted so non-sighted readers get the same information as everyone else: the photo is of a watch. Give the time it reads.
7:03
